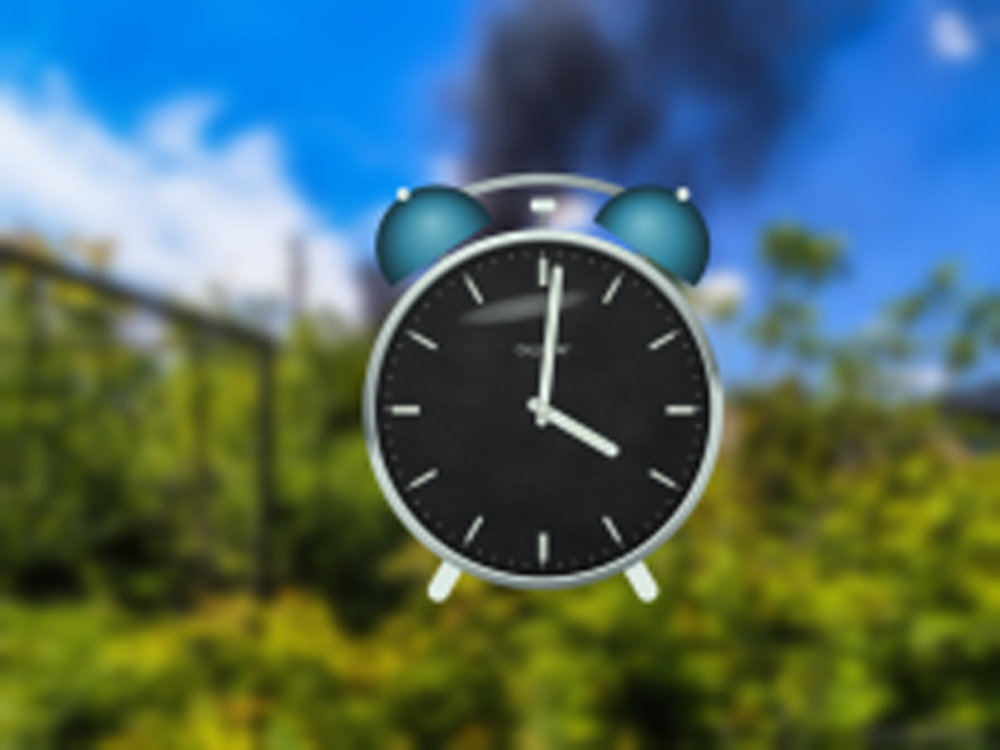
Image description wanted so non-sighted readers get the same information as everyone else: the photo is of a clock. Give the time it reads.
4:01
